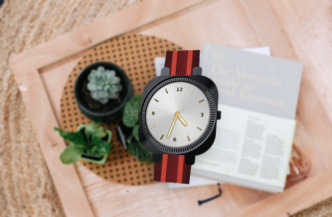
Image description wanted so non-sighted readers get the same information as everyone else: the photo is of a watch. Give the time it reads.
4:33
